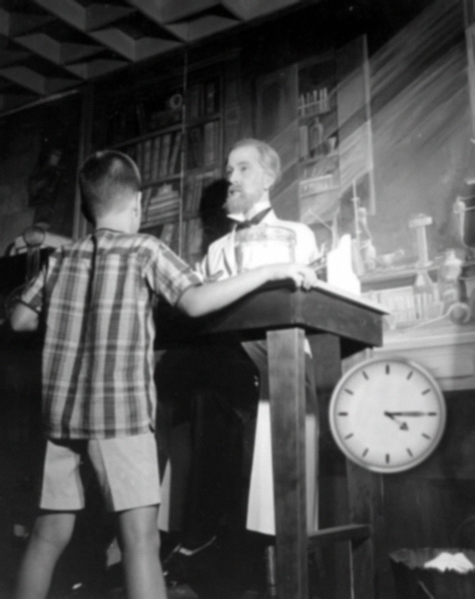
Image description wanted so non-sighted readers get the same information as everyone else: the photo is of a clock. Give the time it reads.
4:15
